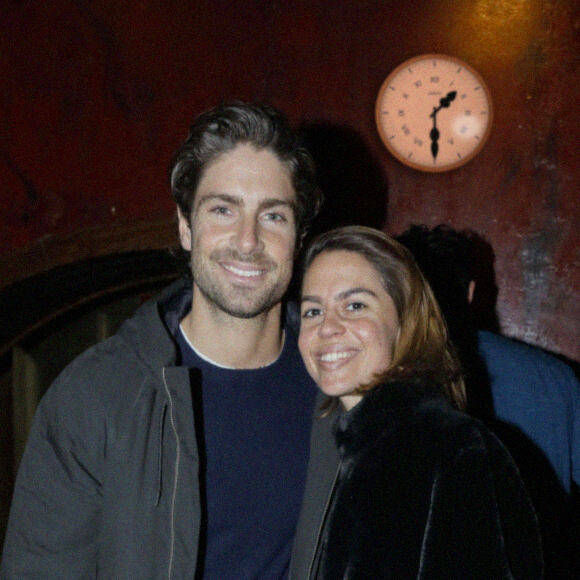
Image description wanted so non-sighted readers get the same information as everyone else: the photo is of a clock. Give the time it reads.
1:30
